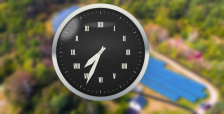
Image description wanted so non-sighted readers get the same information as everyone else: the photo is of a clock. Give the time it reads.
7:34
